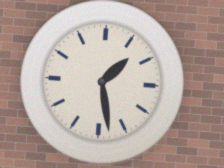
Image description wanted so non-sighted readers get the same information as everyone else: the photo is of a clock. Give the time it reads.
1:28
